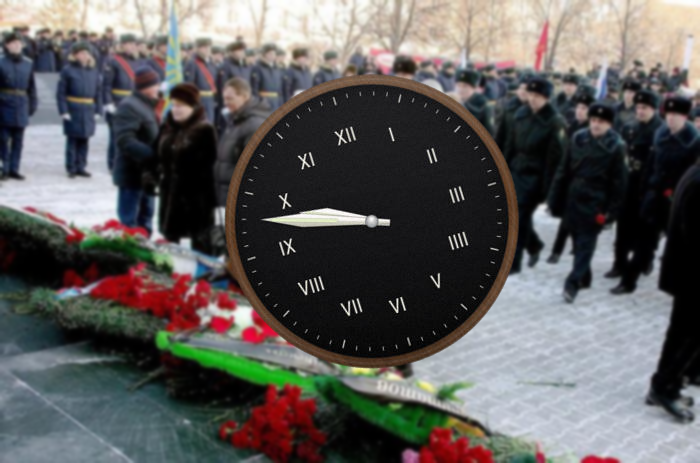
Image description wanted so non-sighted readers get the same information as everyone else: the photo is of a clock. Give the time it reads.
9:48
